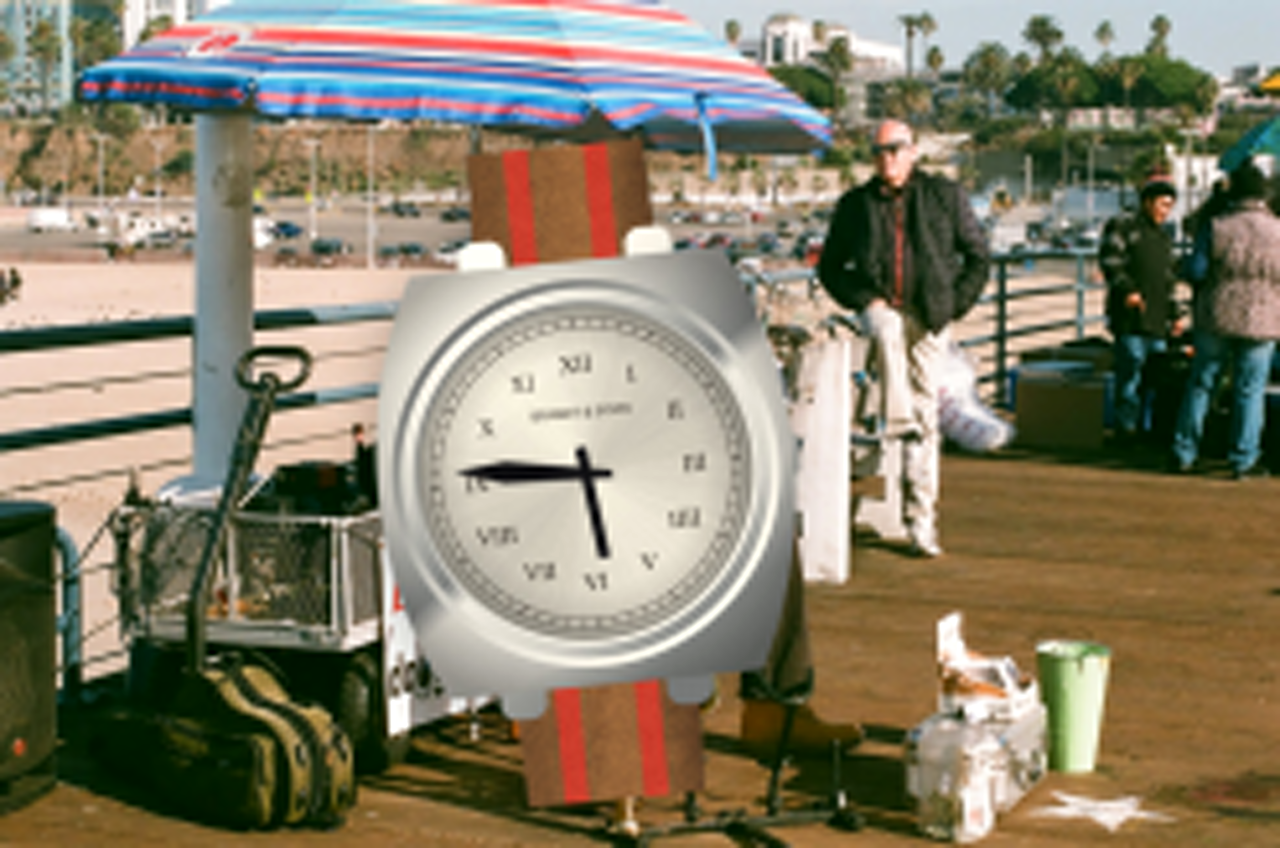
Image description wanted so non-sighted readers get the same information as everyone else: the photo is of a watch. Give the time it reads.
5:46
